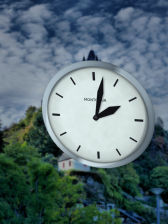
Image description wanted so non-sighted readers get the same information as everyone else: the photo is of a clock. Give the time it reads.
2:02
